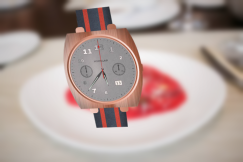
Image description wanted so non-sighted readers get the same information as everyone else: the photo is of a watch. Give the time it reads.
5:37
